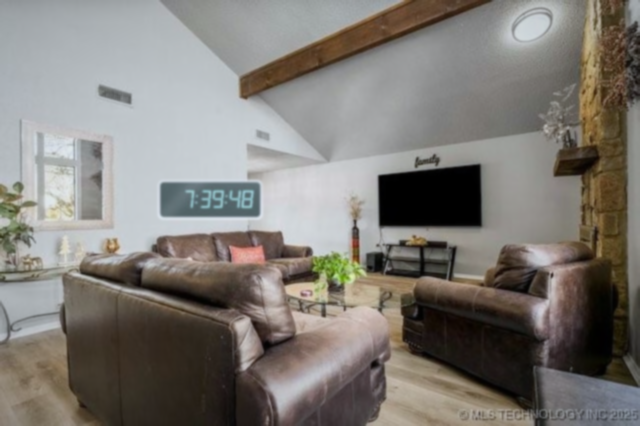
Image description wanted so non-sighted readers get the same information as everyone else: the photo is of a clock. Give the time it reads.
7:39:48
